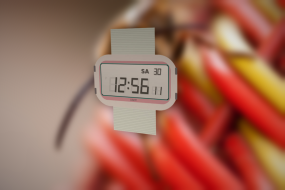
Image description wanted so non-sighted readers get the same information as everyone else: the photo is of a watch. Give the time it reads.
12:56:11
